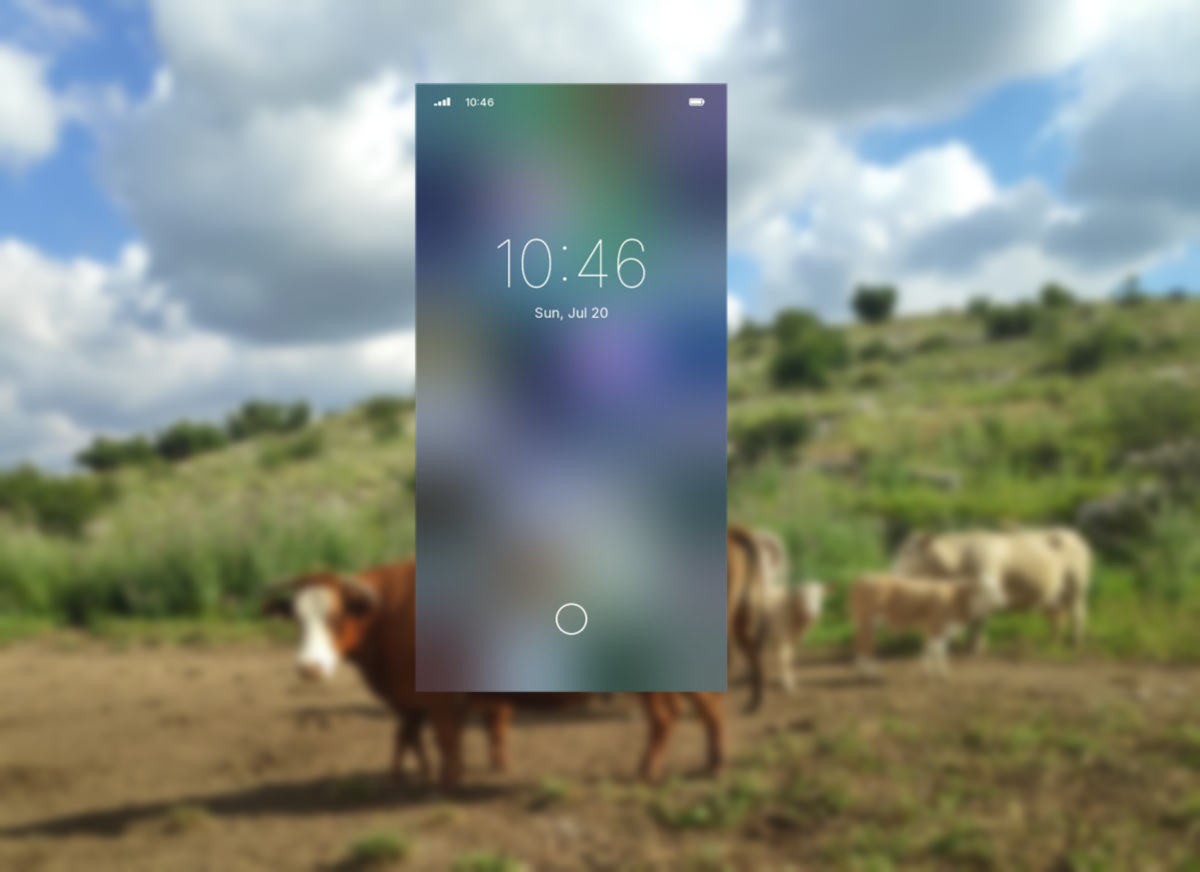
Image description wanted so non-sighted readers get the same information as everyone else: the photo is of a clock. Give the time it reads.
10:46
